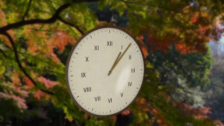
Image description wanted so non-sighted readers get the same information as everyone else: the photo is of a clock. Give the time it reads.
1:07
